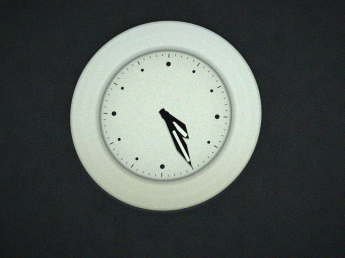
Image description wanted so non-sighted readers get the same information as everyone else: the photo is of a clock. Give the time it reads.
4:25
